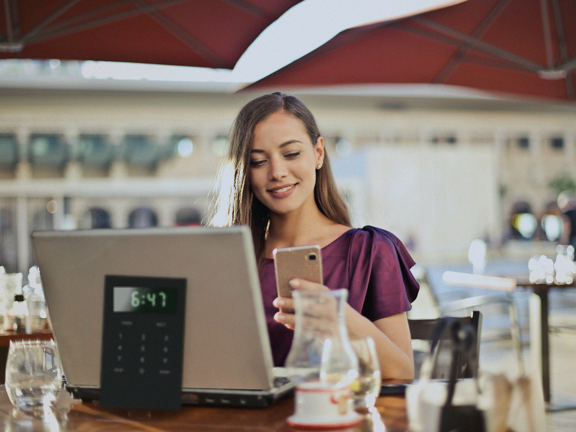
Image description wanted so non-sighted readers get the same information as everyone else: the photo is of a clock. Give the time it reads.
6:47
